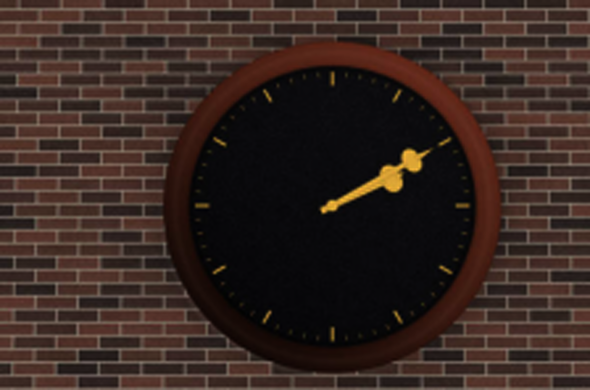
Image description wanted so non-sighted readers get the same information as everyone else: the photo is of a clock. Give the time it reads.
2:10
